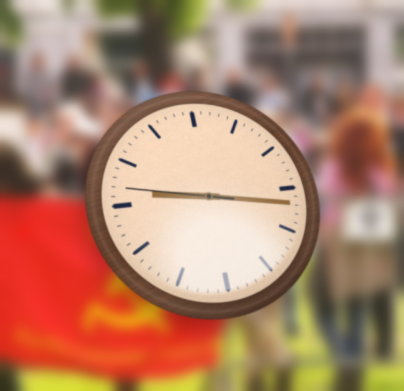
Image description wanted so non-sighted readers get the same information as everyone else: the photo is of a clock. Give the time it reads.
9:16:47
